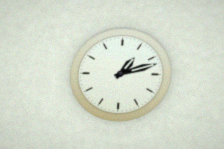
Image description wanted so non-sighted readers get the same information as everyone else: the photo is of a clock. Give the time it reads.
1:12
